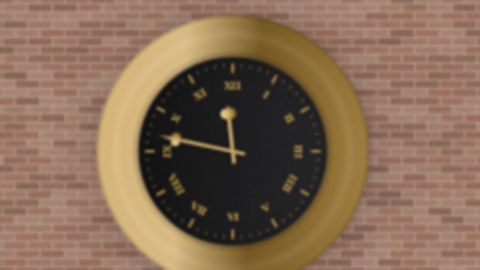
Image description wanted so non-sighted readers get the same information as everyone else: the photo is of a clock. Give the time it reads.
11:47
